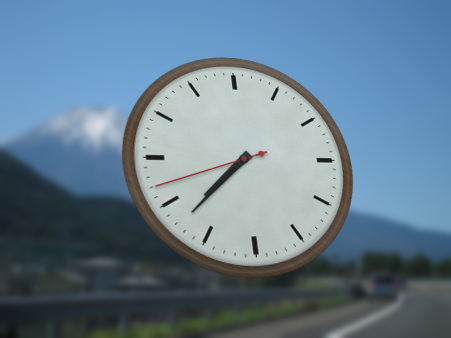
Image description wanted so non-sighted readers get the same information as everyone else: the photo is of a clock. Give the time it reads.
7:37:42
